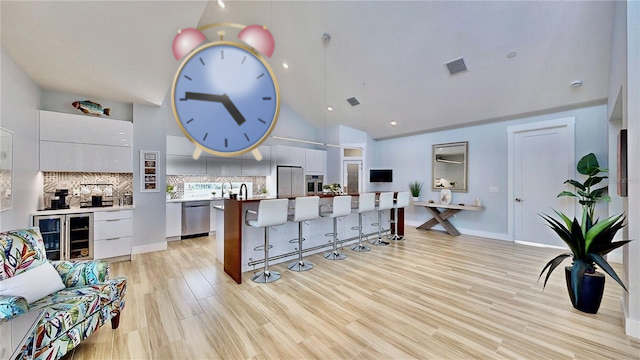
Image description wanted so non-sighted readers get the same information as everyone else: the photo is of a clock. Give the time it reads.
4:46
